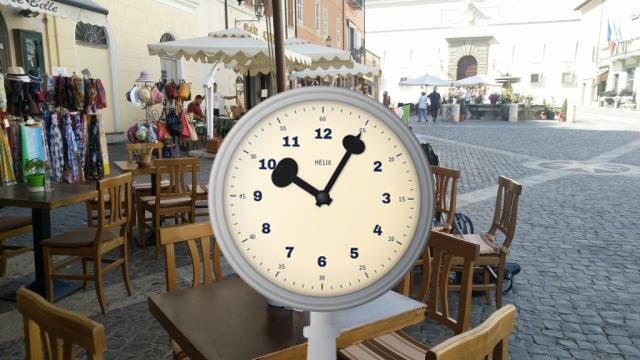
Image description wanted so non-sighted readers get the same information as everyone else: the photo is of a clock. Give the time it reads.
10:05
